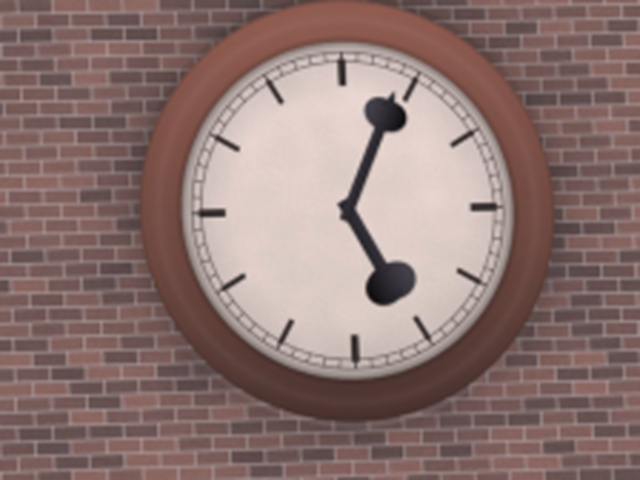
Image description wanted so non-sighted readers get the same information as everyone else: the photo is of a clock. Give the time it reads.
5:04
